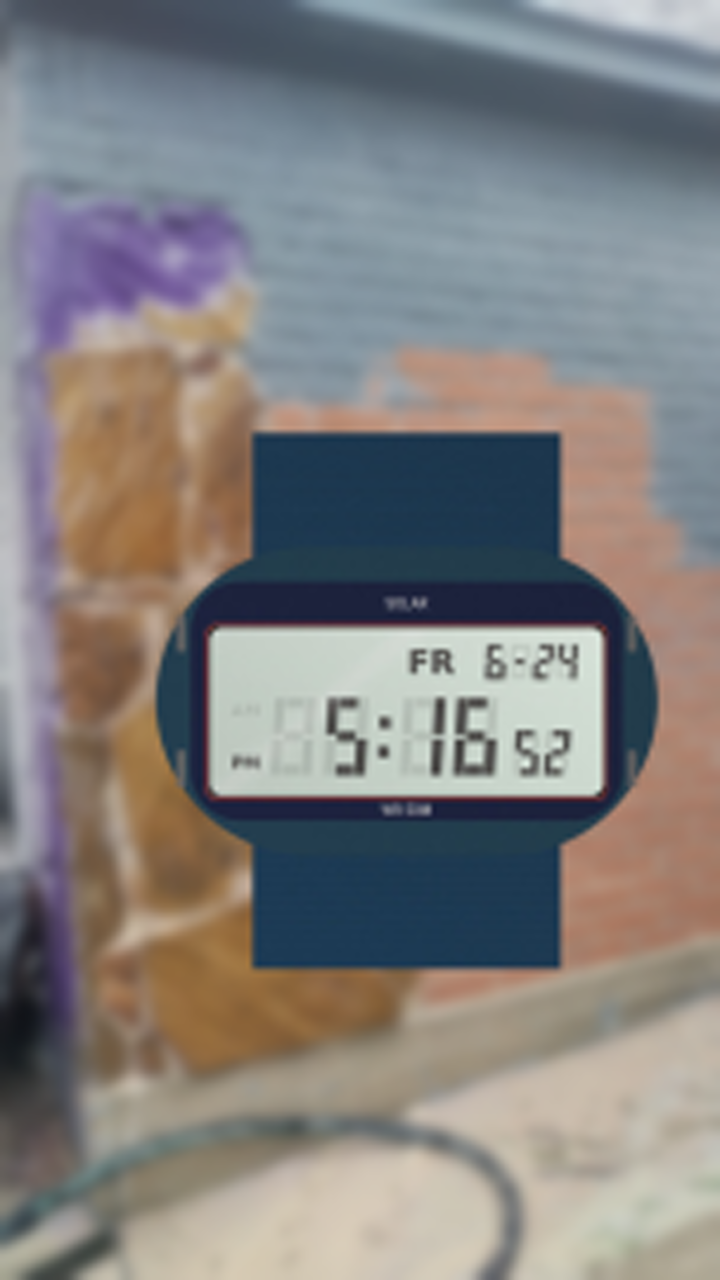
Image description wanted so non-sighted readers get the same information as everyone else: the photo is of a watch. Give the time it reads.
5:16:52
